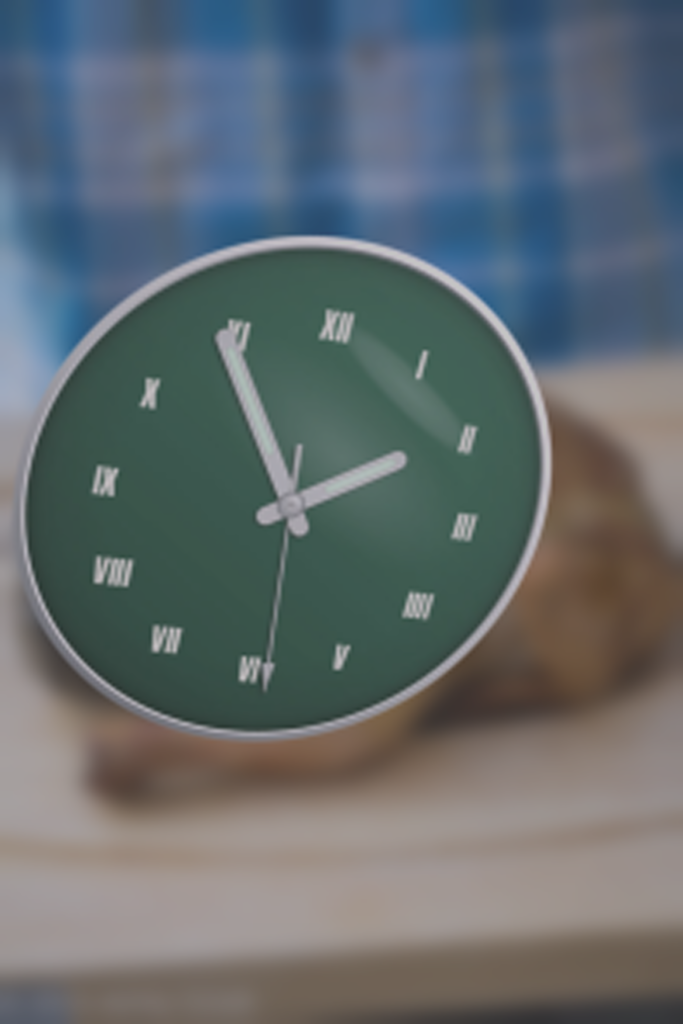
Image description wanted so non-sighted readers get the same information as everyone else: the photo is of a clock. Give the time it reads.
1:54:29
